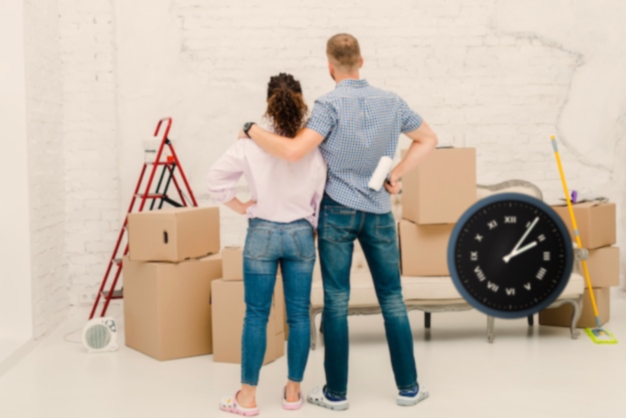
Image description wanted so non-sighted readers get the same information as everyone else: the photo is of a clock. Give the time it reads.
2:06
